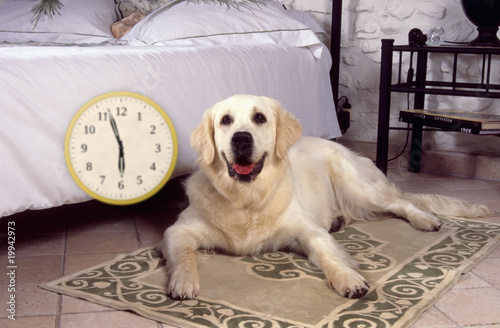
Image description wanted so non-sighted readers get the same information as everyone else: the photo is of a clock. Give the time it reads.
5:57
